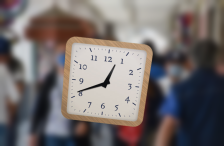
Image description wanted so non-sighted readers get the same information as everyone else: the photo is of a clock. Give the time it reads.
12:41
